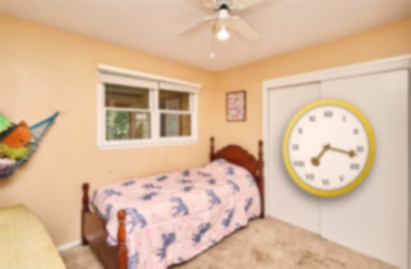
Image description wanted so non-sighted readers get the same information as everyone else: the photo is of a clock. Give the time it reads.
7:17
